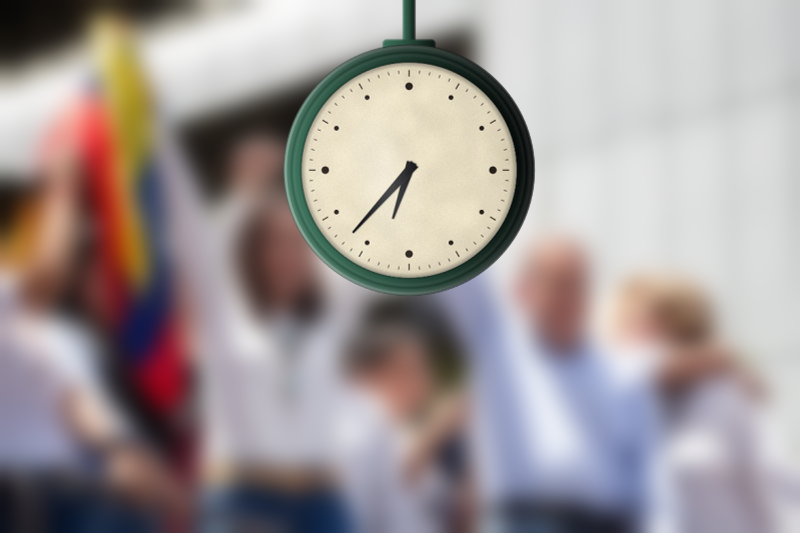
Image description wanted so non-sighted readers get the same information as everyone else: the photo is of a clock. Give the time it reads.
6:37
